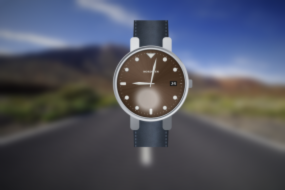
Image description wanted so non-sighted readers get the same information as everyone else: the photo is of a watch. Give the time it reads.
9:02
